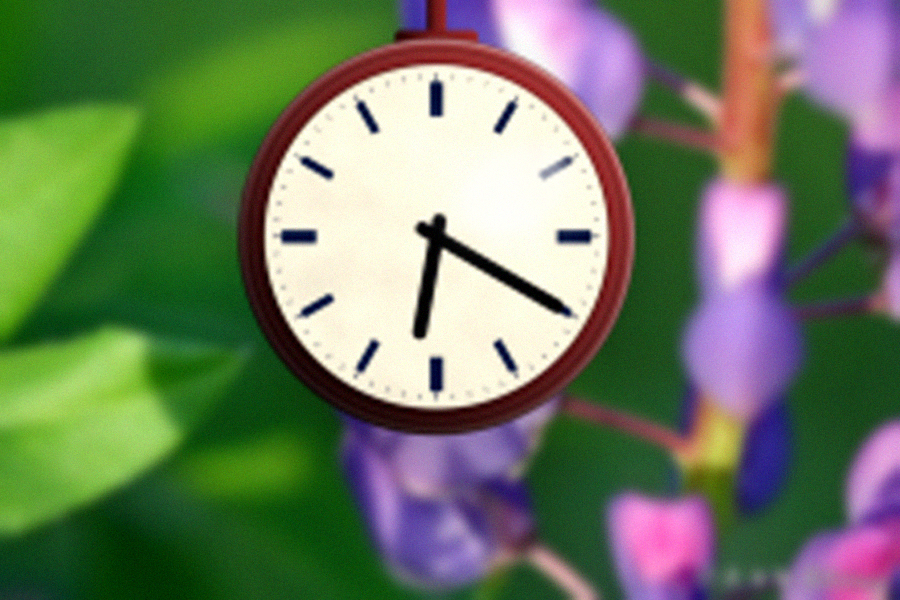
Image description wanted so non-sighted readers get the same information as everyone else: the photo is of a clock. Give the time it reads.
6:20
